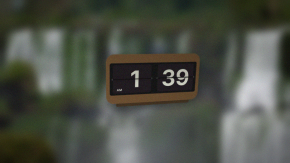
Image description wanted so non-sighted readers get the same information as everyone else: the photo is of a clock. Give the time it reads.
1:39
